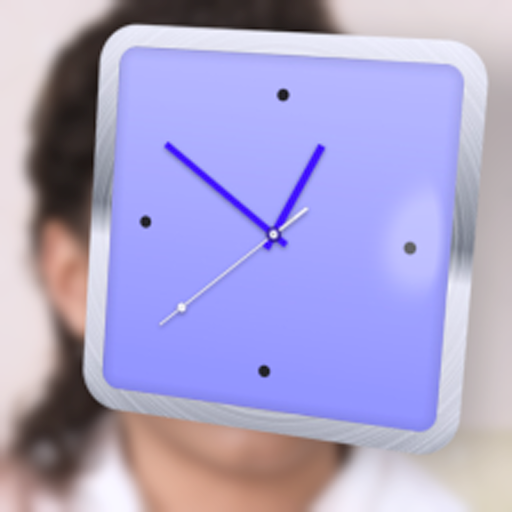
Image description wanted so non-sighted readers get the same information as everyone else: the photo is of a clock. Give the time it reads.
12:50:38
